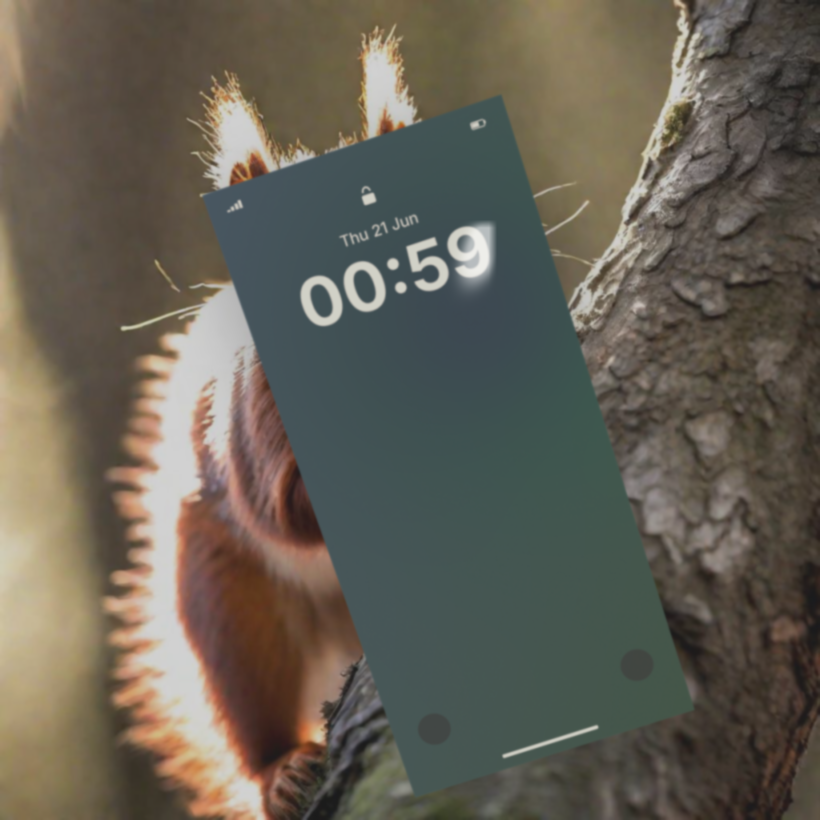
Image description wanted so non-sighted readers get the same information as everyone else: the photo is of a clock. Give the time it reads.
0:59
